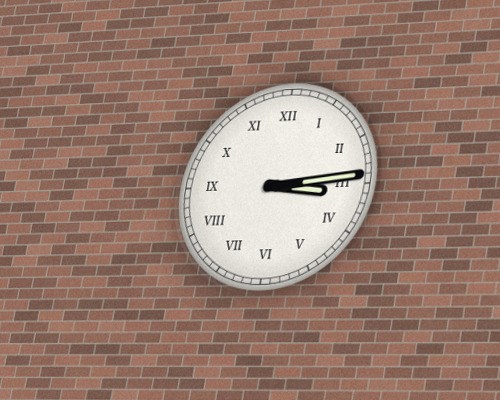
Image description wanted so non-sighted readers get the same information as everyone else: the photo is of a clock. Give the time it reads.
3:14
